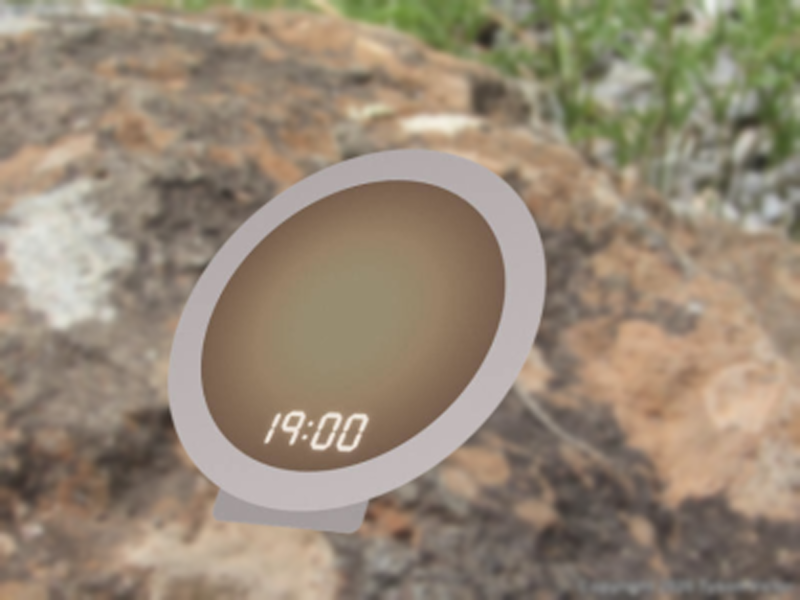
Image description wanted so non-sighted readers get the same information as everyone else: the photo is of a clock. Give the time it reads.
19:00
